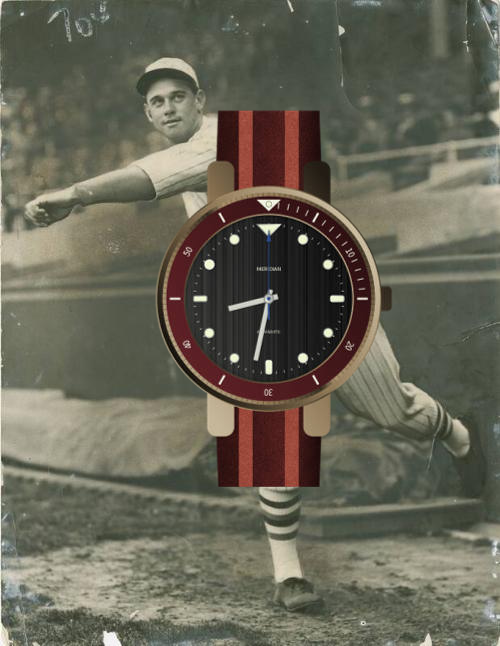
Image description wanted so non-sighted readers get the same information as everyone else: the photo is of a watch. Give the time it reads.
8:32:00
